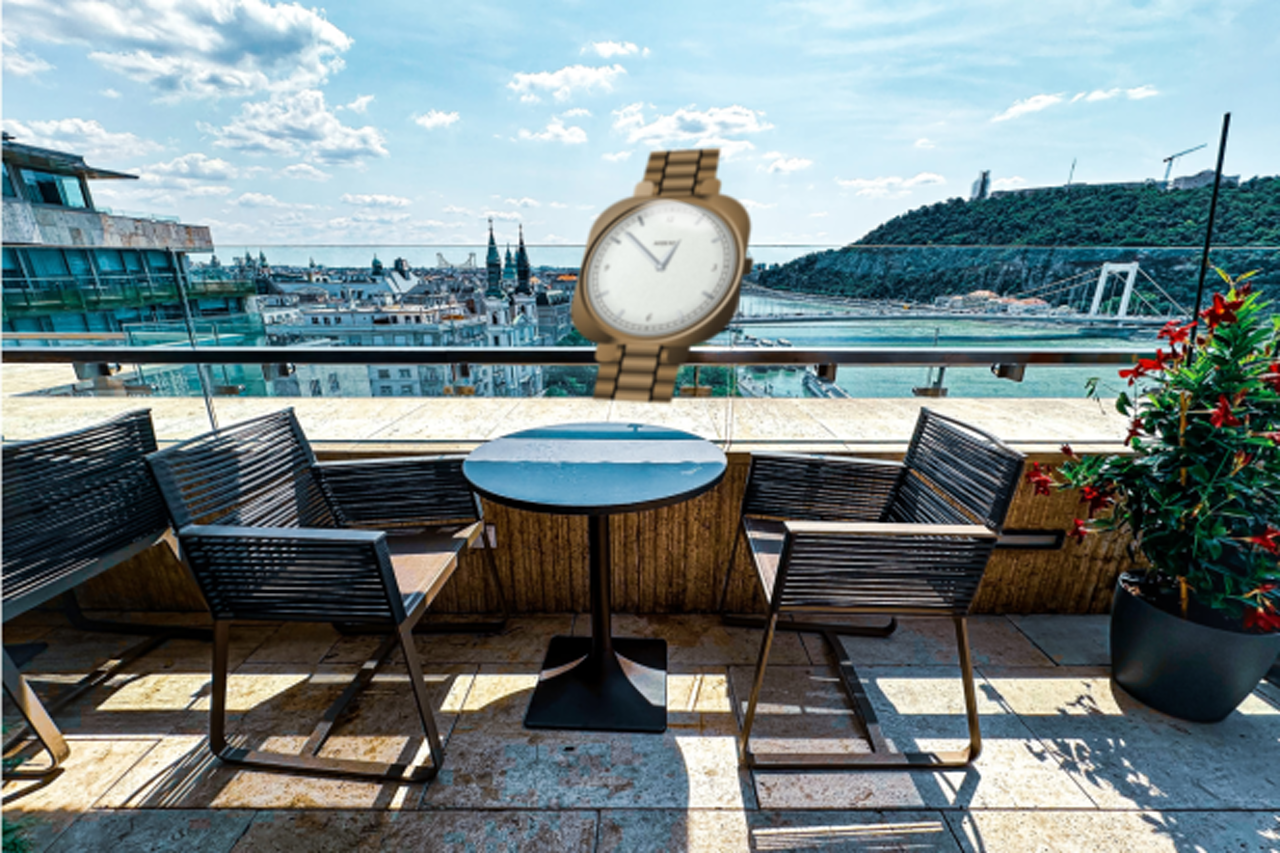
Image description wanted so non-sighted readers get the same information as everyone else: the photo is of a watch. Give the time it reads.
12:52
